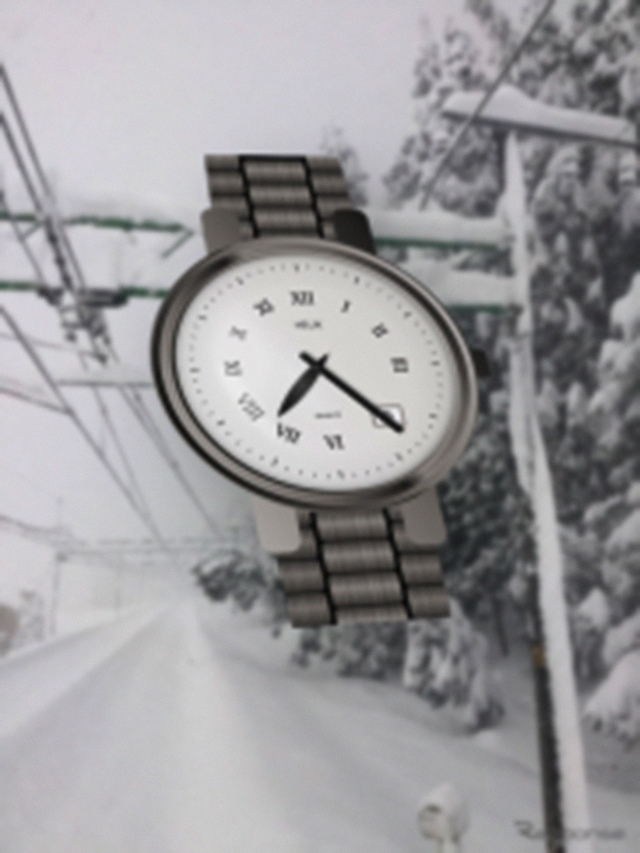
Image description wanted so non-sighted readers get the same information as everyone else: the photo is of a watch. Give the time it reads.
7:23
